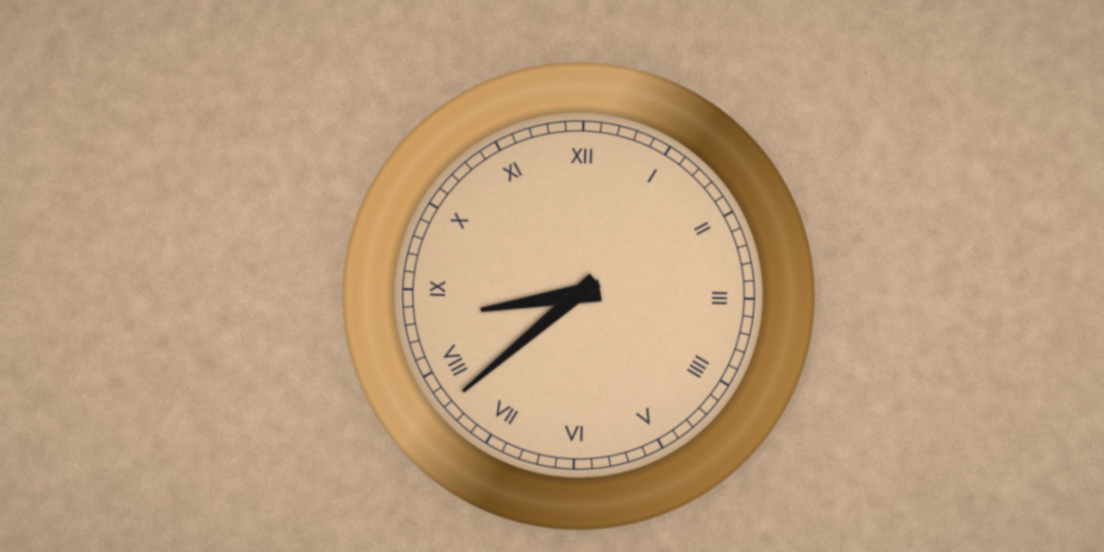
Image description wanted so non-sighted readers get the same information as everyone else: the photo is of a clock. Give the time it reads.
8:38
